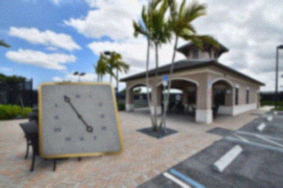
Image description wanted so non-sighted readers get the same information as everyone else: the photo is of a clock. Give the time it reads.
4:55
